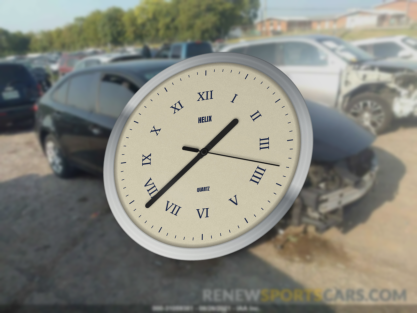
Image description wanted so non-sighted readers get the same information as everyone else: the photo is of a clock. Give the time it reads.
1:38:18
